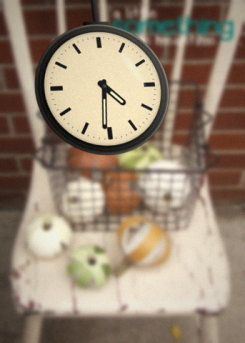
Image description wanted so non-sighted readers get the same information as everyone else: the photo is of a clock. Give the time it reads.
4:31
